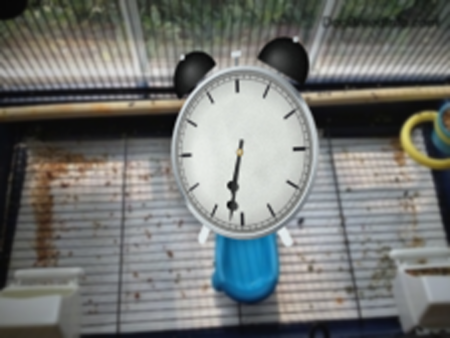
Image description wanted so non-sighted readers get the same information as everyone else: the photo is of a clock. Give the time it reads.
6:32
